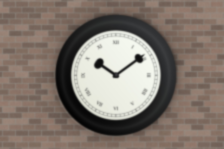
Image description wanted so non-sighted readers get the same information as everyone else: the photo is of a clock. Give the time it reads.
10:09
